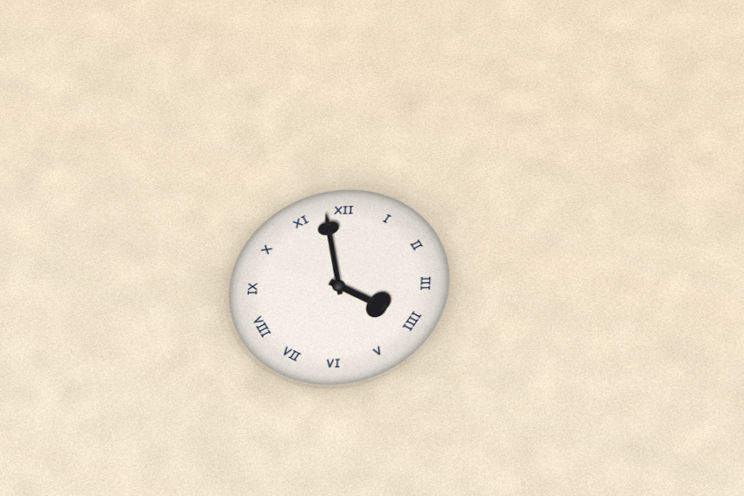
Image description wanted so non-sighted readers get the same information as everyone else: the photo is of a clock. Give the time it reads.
3:58
